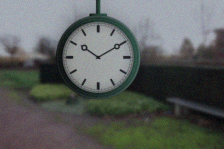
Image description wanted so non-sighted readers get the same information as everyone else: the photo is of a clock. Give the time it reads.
10:10
